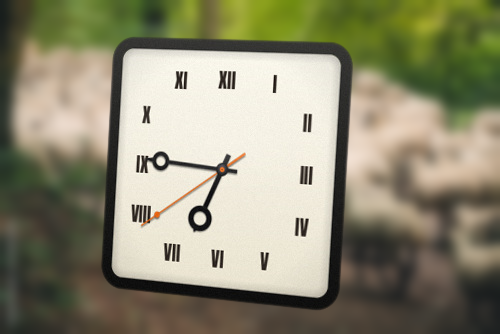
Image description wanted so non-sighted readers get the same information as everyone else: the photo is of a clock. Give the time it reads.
6:45:39
